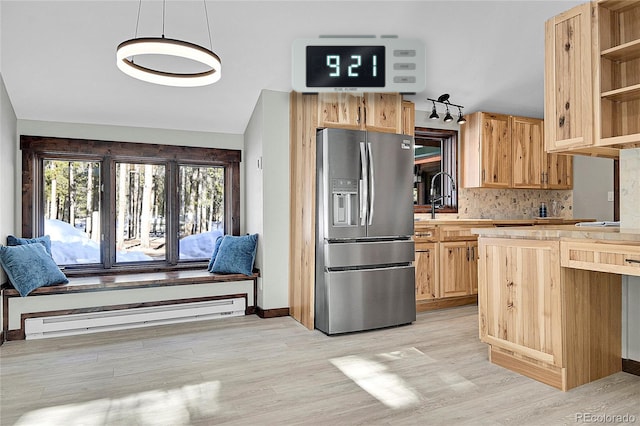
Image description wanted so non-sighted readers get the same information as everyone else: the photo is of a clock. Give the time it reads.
9:21
